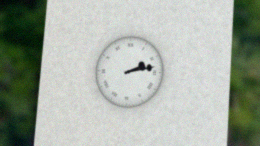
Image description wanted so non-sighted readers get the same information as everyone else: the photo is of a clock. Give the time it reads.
2:13
